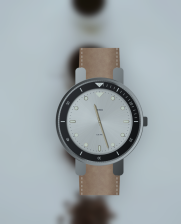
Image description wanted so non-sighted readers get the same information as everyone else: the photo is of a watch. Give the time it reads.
11:27
